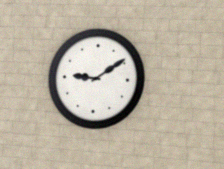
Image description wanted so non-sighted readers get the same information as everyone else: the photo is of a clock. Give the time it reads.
9:09
